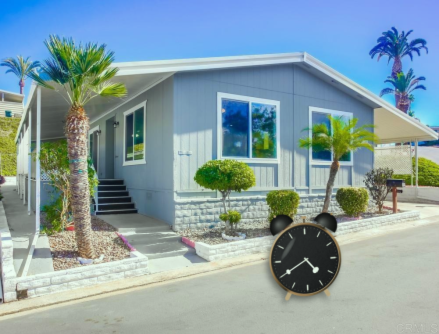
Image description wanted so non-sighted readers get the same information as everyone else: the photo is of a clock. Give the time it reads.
4:40
